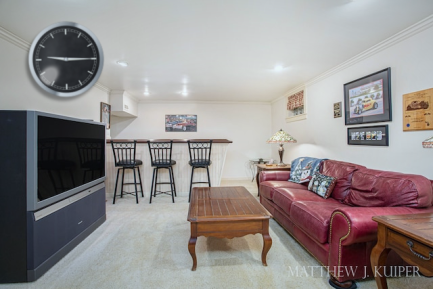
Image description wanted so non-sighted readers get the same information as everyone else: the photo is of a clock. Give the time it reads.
9:15
